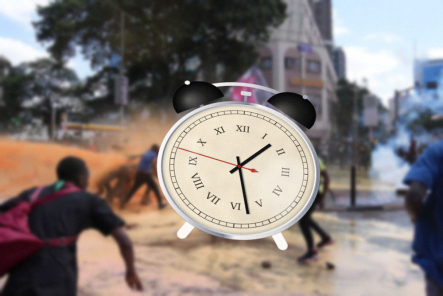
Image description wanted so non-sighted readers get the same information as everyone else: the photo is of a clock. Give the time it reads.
1:27:47
